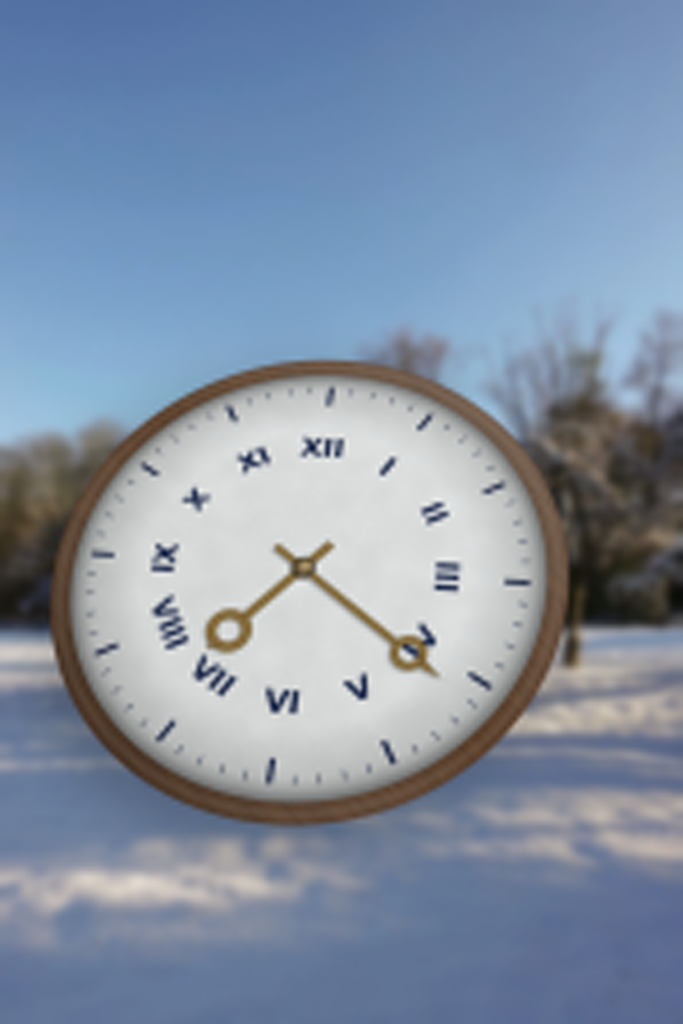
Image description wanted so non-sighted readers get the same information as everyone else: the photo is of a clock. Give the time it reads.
7:21
